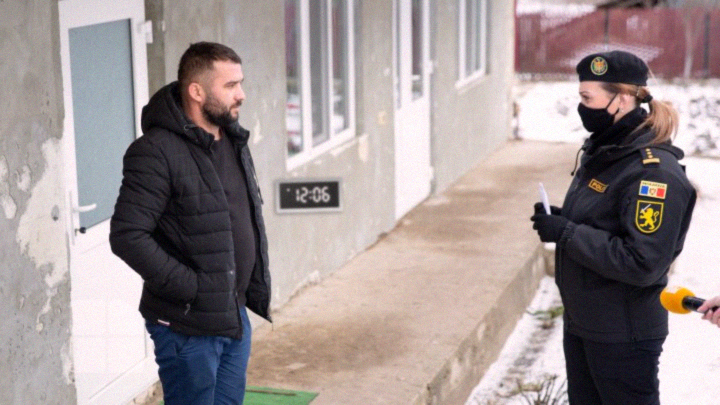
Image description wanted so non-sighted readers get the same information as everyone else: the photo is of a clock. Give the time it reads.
12:06
